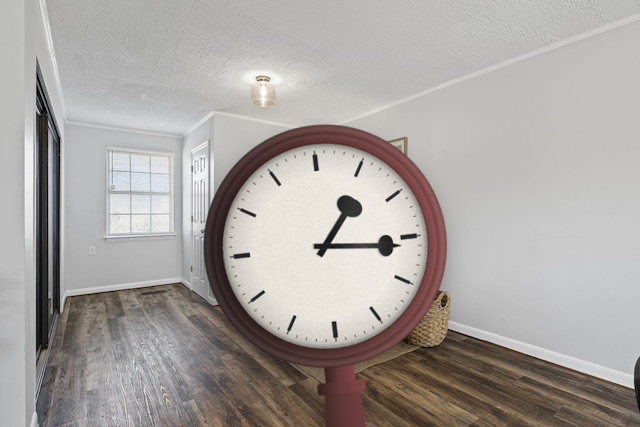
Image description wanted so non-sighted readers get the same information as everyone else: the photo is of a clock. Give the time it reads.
1:16
